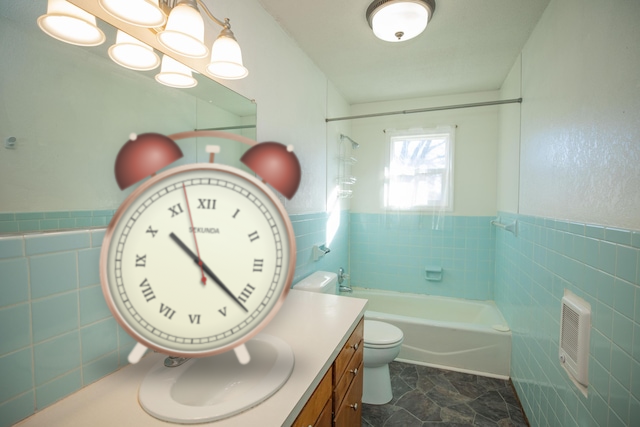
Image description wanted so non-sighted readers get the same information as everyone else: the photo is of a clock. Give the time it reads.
10:21:57
